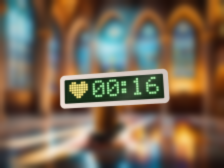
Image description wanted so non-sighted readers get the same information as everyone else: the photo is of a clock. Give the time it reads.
0:16
